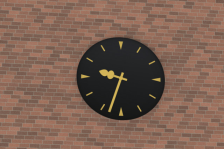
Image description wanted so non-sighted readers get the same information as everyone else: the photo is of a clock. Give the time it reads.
9:33
